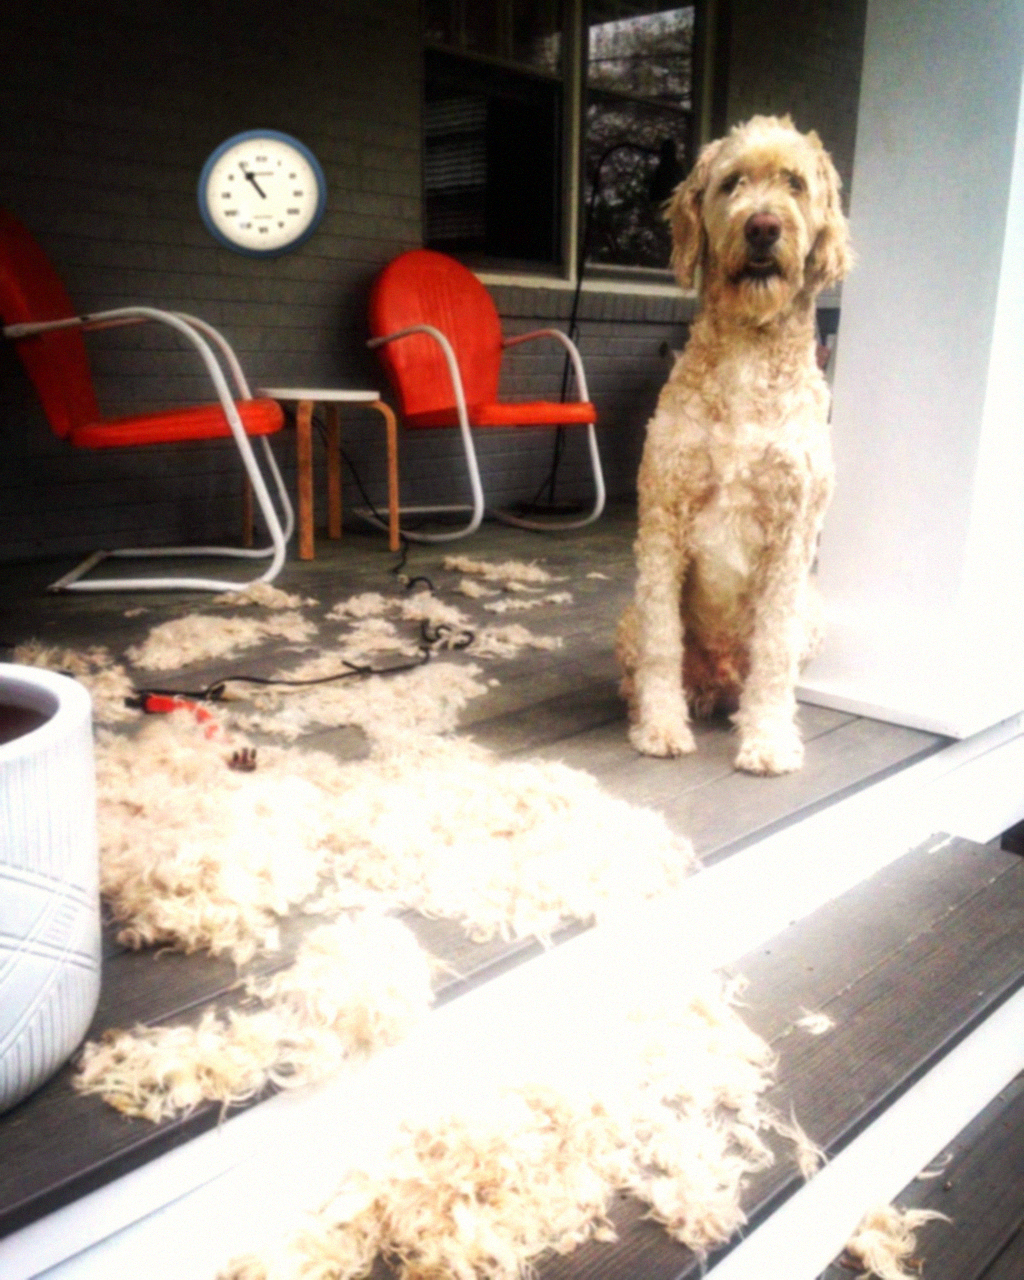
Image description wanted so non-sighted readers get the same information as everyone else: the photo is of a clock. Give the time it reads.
10:54
